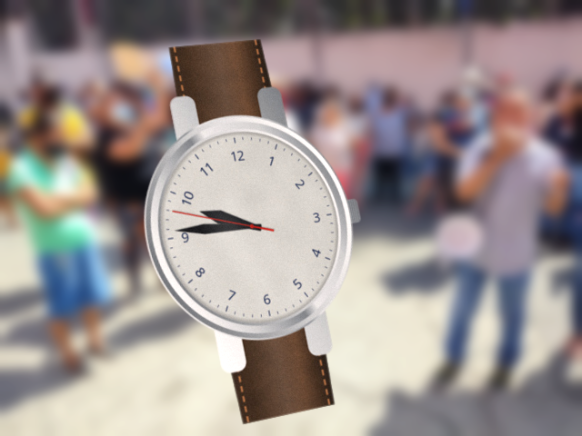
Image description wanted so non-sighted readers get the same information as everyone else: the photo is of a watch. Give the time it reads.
9:45:48
